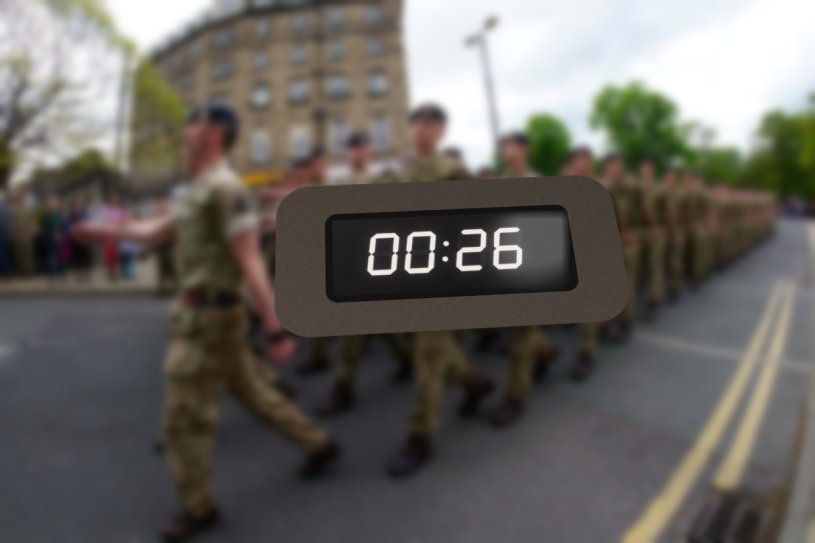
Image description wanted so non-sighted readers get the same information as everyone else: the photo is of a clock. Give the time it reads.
0:26
